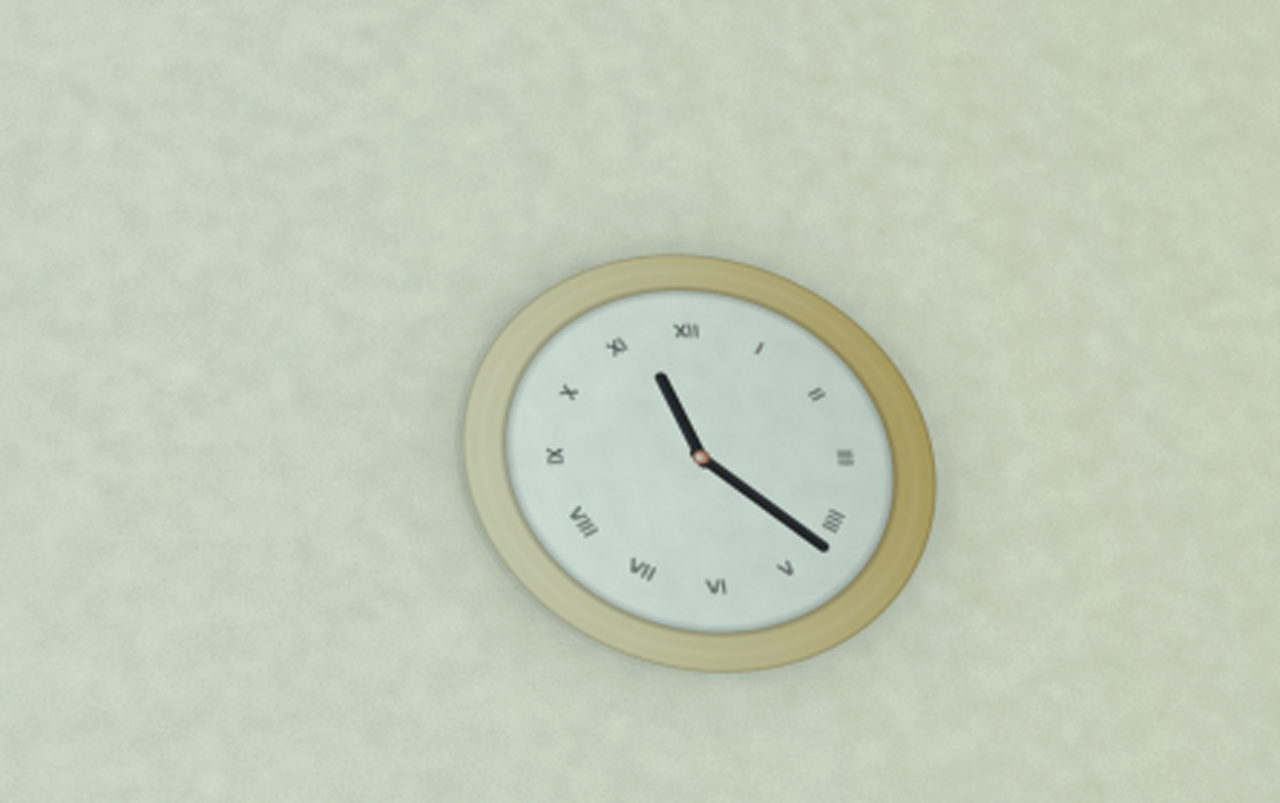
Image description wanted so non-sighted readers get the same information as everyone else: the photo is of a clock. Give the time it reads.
11:22
